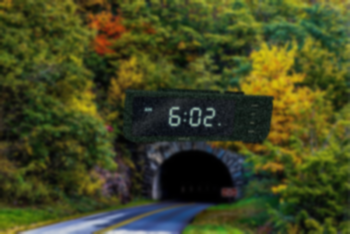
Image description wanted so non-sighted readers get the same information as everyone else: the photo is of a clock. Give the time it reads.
6:02
